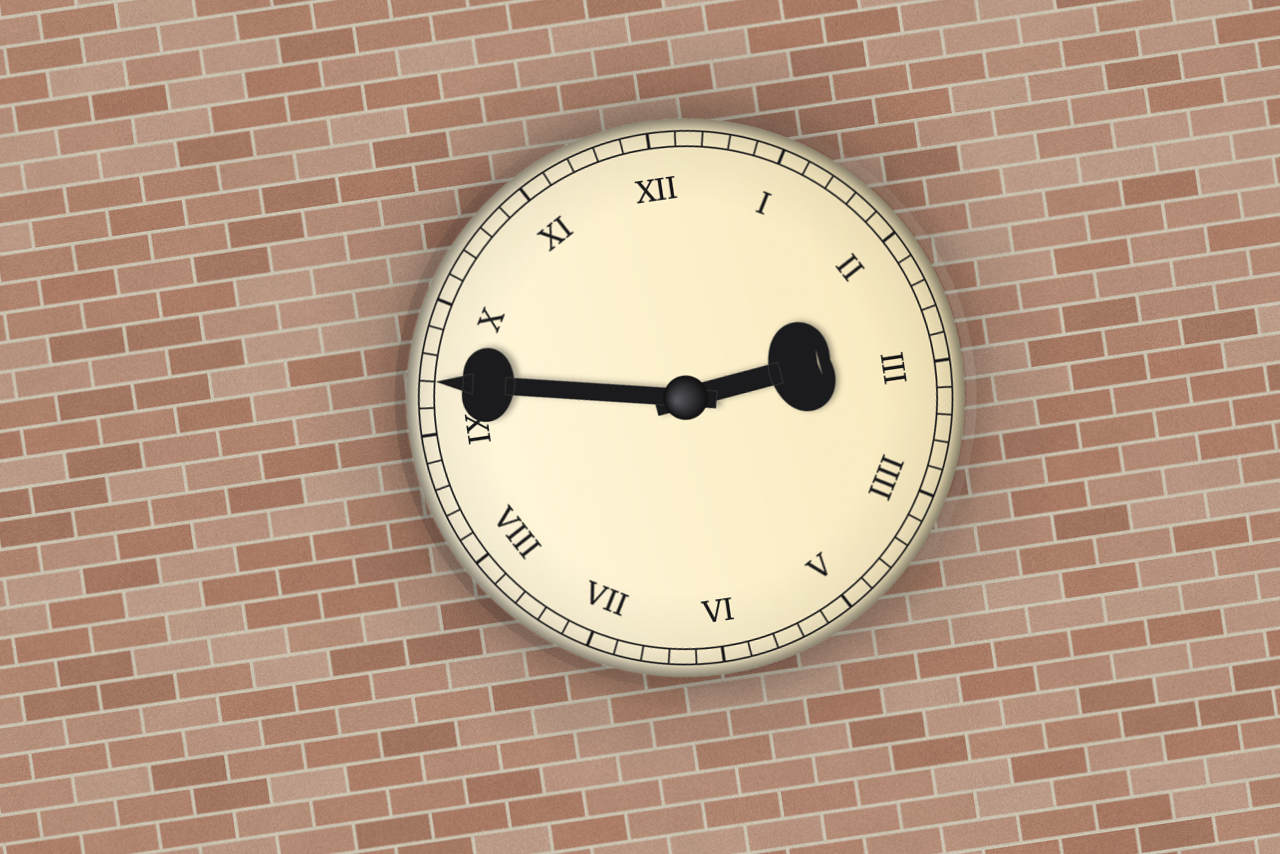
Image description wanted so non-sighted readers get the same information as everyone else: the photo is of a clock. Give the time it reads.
2:47
